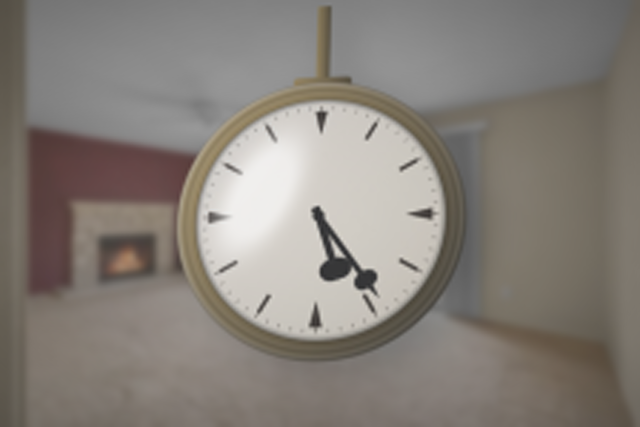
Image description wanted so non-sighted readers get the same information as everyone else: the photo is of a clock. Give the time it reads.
5:24
